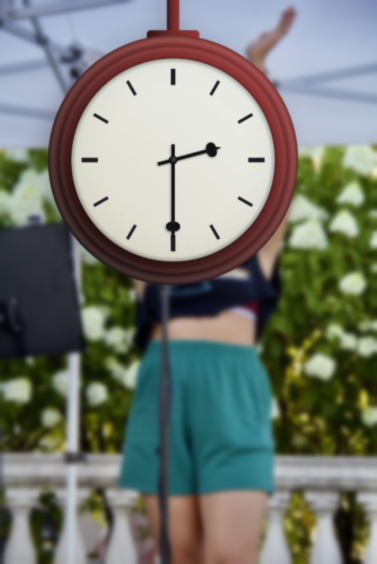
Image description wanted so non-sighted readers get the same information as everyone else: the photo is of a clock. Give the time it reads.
2:30
